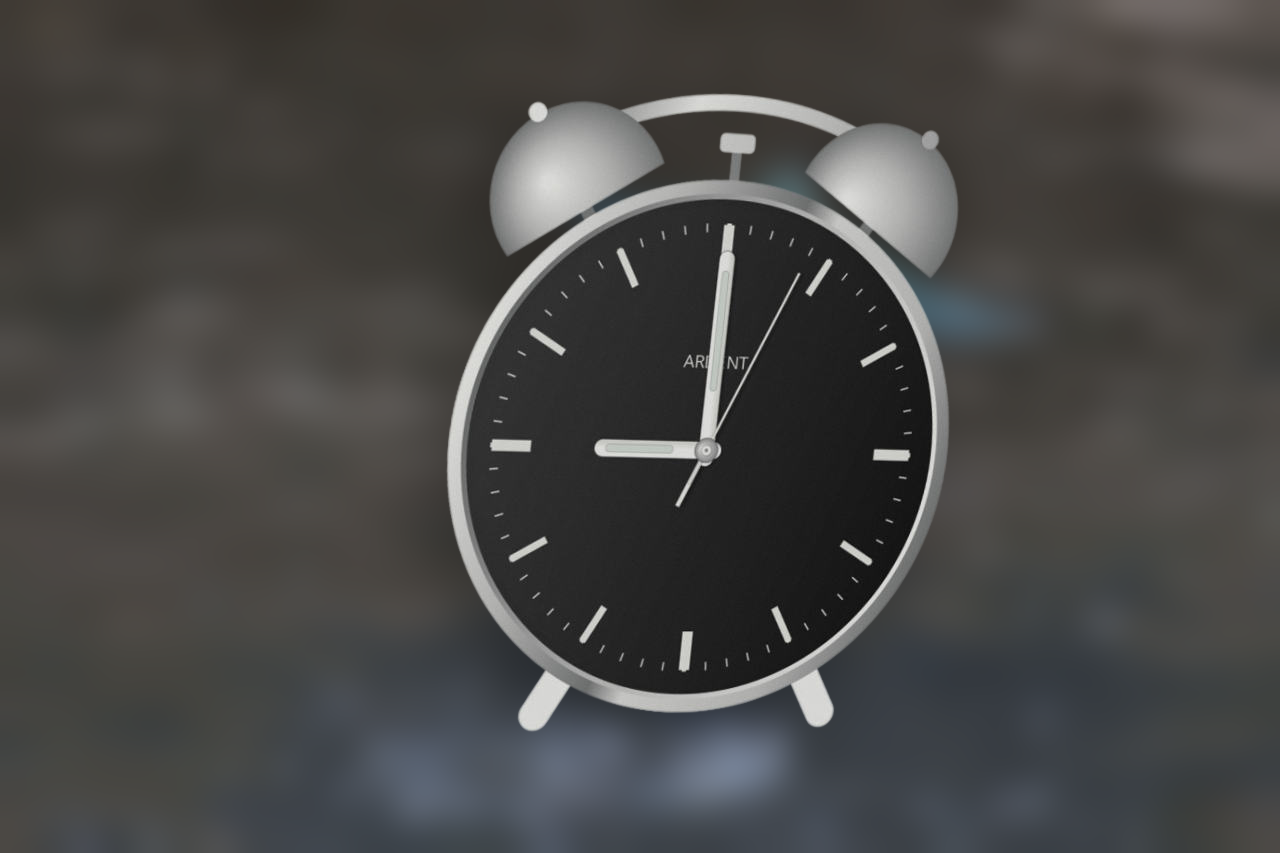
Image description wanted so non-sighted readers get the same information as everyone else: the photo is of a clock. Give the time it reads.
9:00:04
